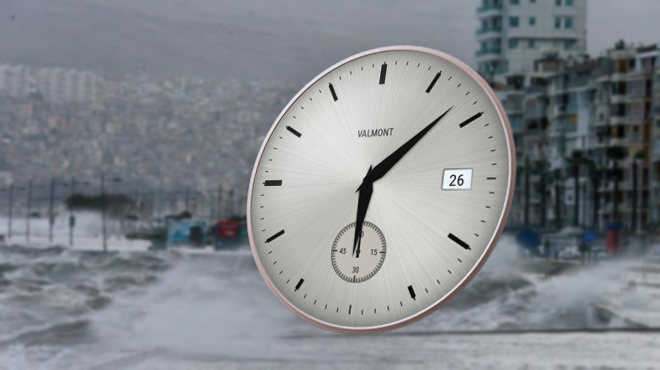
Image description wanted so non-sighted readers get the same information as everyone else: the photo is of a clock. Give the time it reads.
6:08
